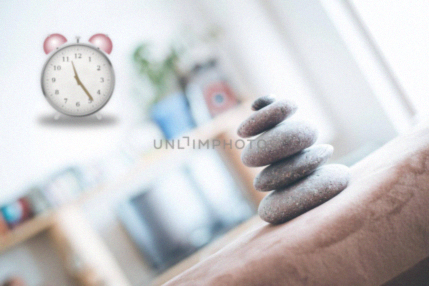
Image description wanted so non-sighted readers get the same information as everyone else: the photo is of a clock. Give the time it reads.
11:24
